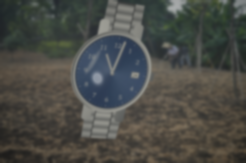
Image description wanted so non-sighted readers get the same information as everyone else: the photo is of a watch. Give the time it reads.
11:02
